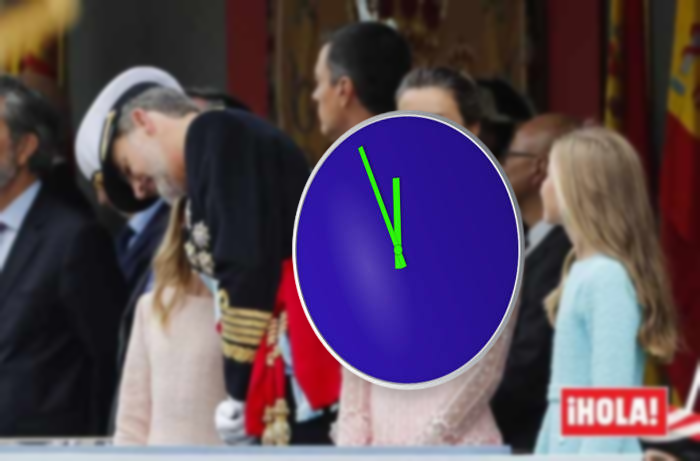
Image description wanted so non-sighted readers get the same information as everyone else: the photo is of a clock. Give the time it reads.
11:56
